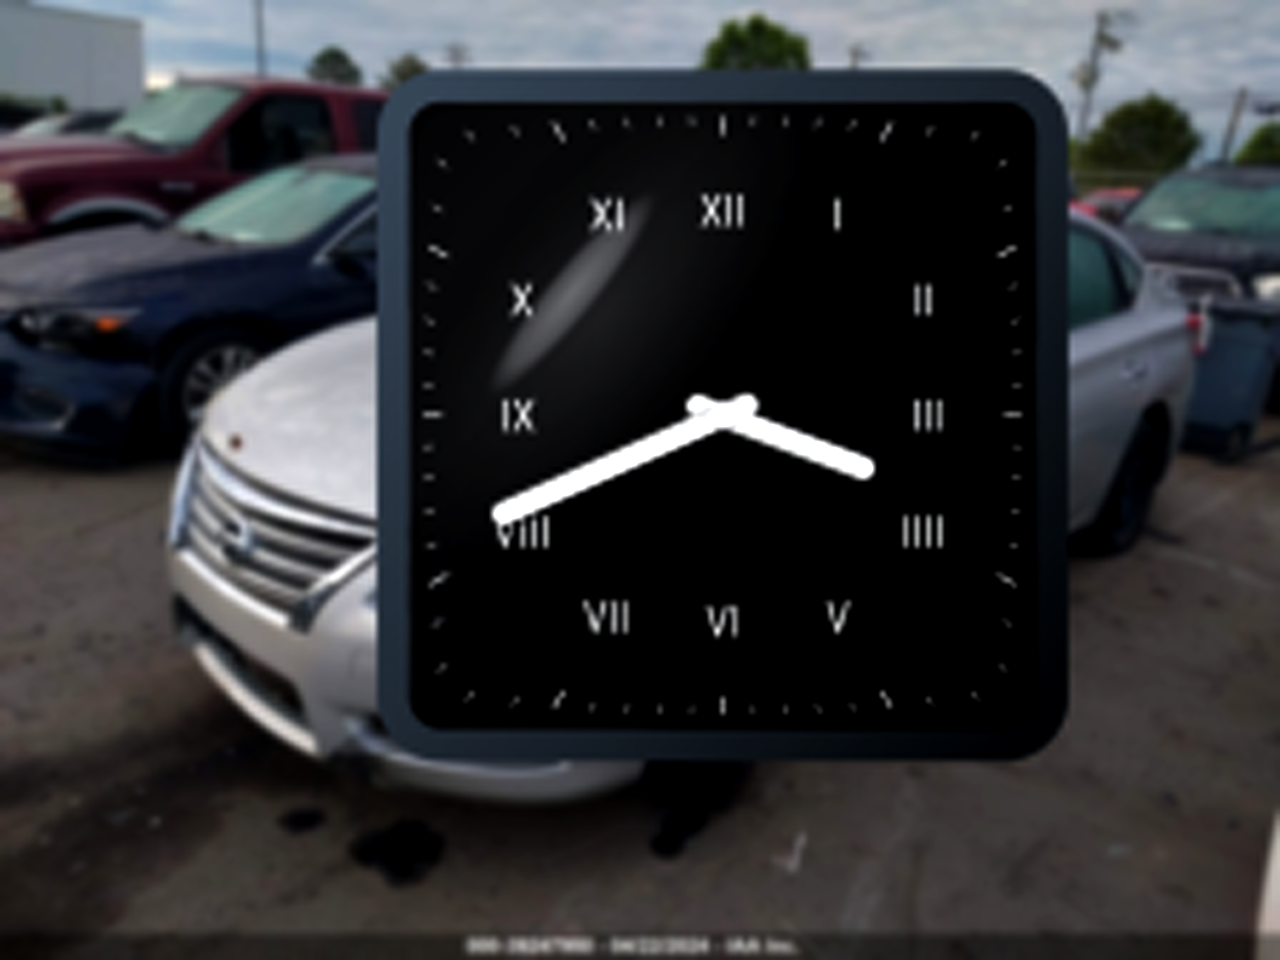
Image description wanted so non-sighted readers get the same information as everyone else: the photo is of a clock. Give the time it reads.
3:41
